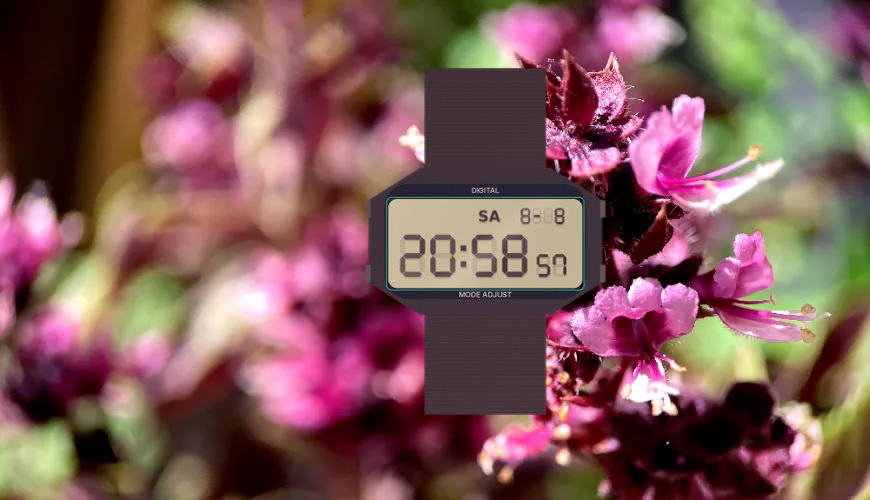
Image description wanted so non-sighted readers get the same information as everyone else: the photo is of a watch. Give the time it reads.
20:58:57
